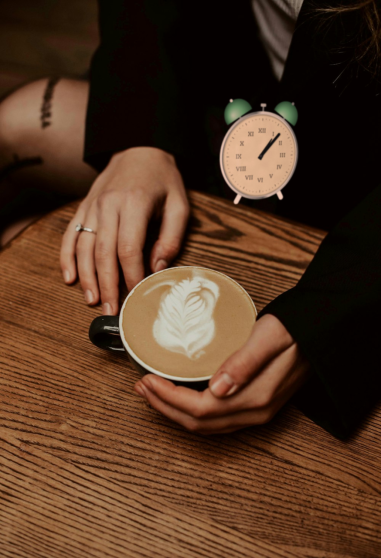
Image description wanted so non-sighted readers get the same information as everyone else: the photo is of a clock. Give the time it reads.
1:07
